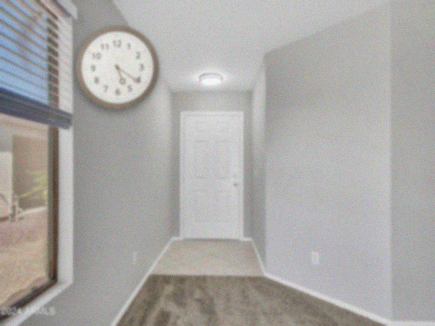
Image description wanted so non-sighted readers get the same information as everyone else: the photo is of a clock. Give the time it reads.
5:21
